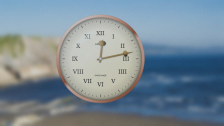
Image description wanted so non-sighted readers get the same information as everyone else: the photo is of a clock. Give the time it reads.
12:13
